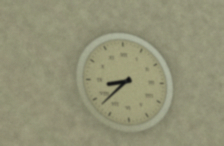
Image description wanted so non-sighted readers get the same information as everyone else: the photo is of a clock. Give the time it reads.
8:38
